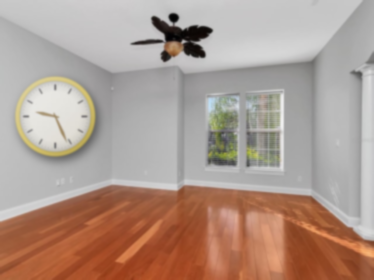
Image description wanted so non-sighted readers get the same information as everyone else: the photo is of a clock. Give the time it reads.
9:26
